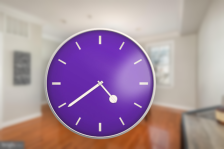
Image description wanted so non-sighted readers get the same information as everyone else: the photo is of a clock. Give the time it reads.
4:39
